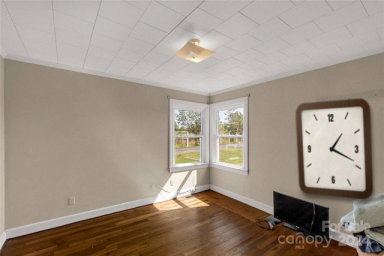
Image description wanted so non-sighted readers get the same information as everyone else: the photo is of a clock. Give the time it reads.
1:19
